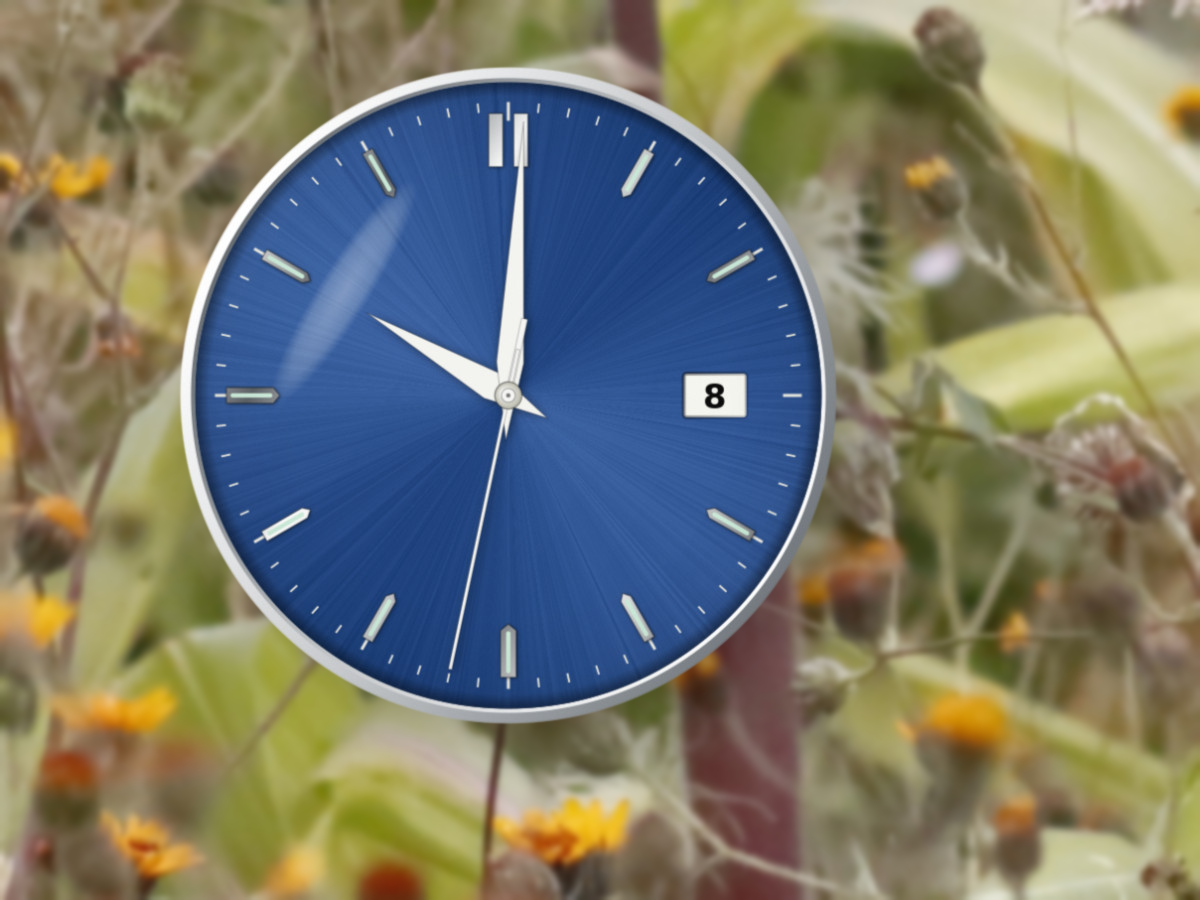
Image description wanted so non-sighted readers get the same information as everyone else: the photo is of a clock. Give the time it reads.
10:00:32
